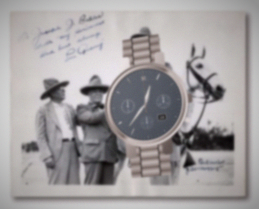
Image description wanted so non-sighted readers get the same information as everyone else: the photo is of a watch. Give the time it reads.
12:37
